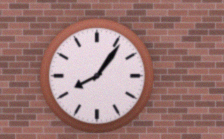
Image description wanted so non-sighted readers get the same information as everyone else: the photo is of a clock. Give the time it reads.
8:06
